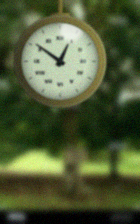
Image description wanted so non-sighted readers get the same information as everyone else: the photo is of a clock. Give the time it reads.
12:51
